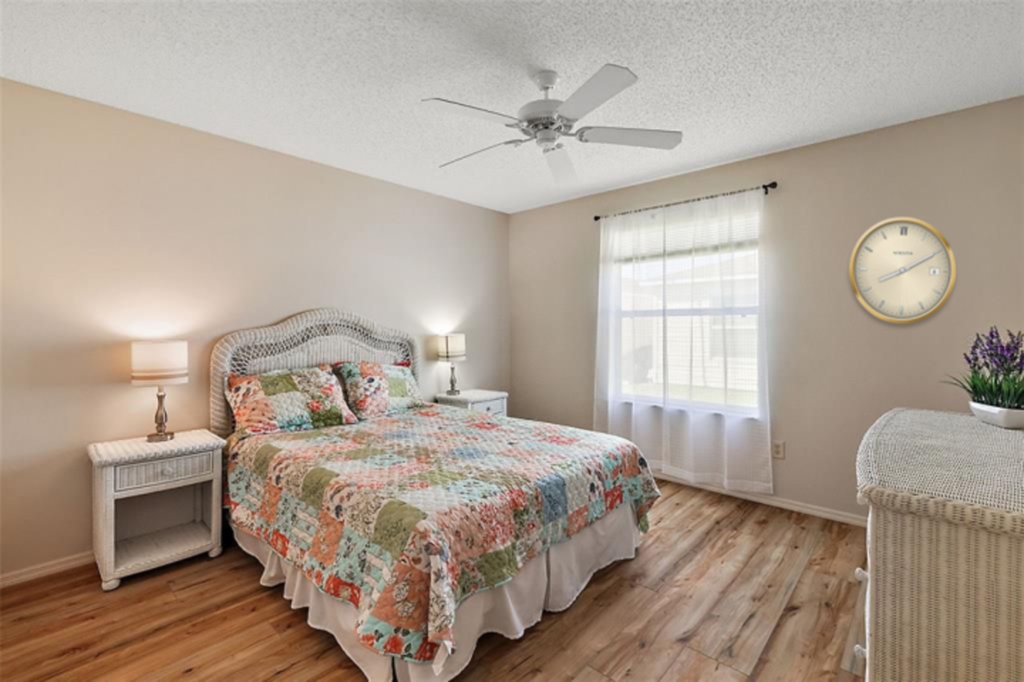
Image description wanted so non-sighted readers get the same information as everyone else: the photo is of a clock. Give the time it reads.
8:10
